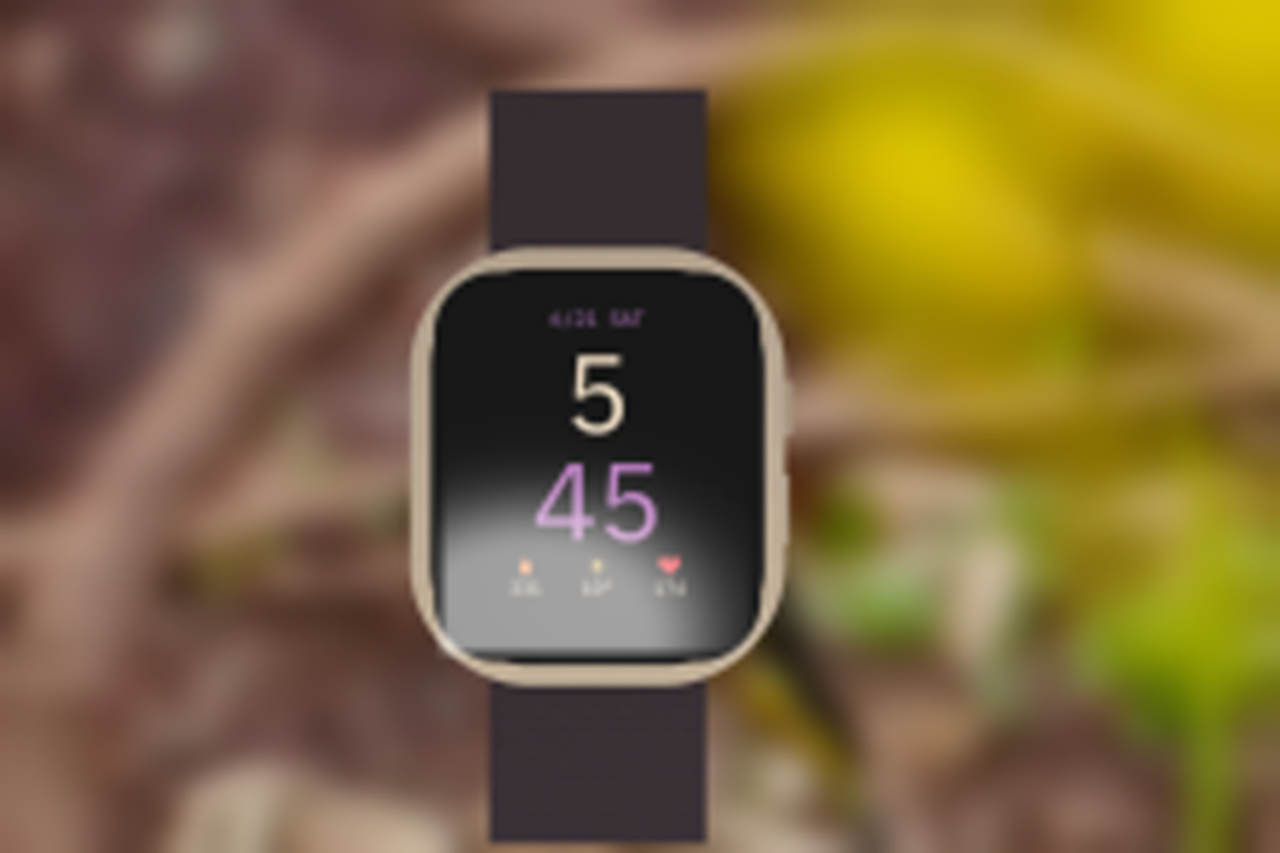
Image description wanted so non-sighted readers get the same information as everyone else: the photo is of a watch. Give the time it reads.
5:45
